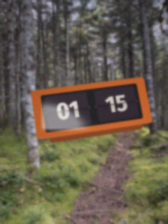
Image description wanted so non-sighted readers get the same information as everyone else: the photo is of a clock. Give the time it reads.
1:15
